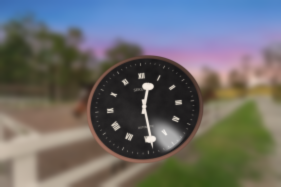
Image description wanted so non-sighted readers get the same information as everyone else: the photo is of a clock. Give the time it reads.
12:29
